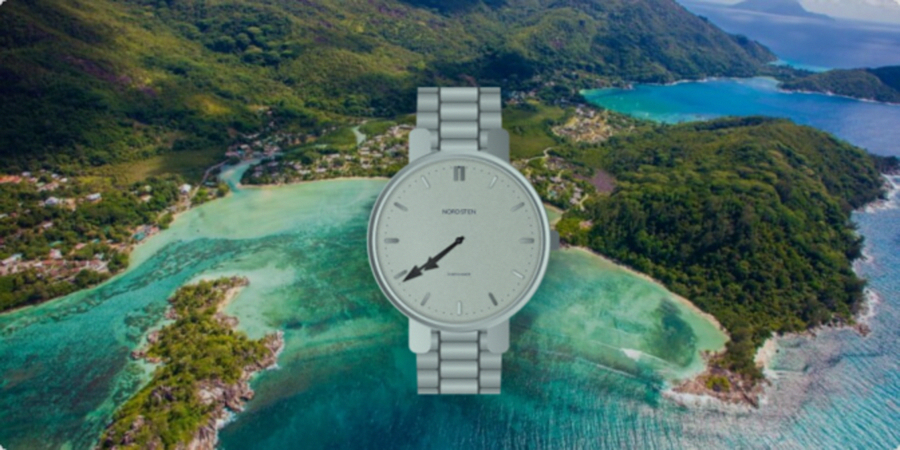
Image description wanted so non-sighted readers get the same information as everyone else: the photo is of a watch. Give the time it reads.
7:39
